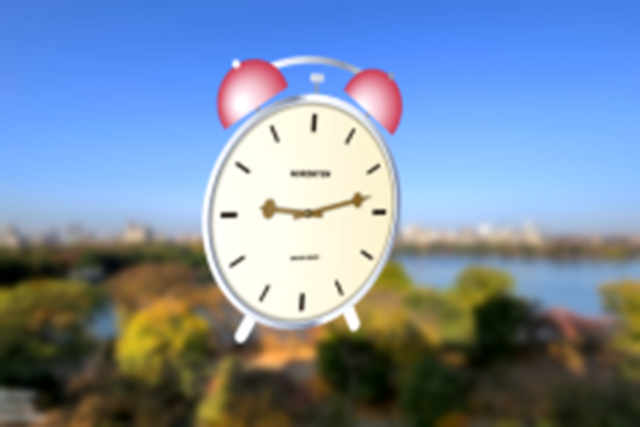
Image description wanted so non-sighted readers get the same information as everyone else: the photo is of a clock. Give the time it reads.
9:13
